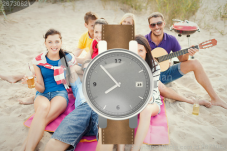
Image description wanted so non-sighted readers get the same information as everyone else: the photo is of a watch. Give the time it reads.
7:53
